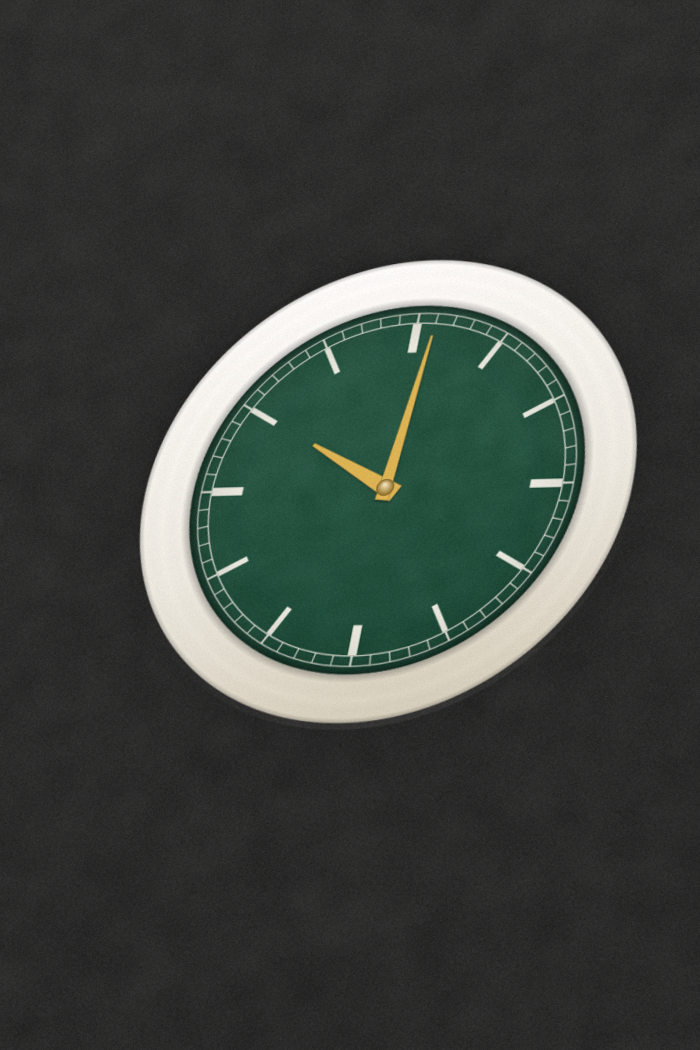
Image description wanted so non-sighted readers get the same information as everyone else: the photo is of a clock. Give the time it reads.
10:01
